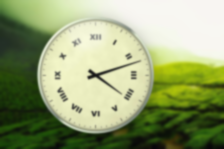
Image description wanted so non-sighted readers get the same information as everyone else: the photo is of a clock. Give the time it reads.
4:12
